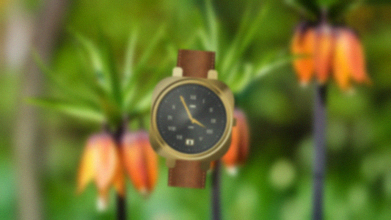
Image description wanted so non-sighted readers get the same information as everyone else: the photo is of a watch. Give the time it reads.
3:55
